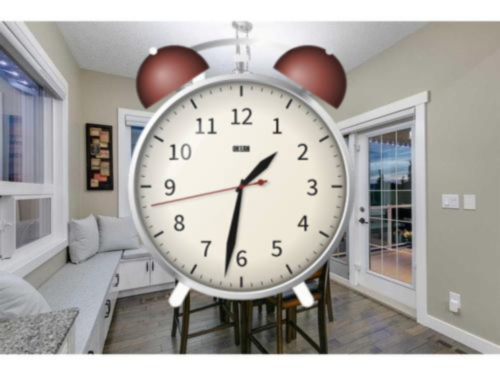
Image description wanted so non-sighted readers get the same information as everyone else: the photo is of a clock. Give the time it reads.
1:31:43
